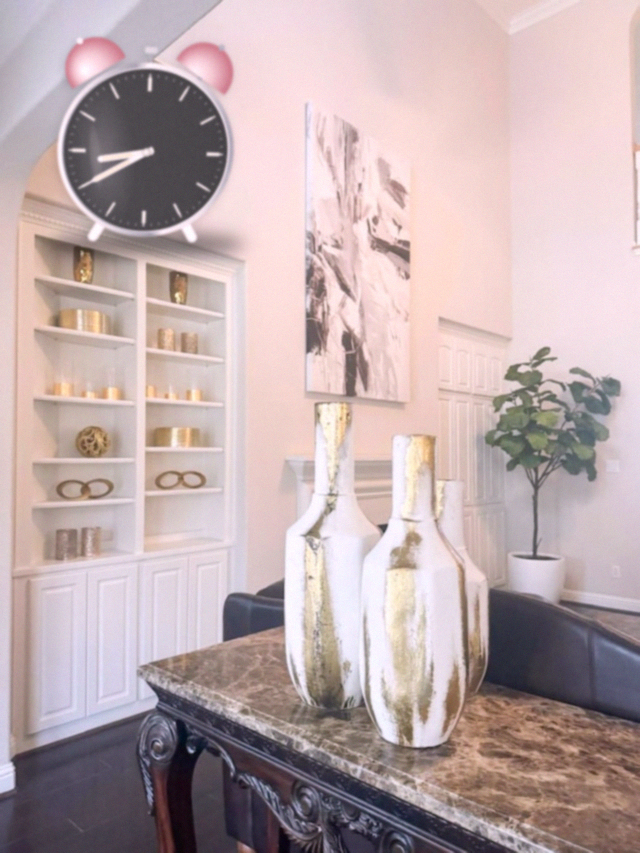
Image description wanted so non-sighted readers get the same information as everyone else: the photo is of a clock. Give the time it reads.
8:40
